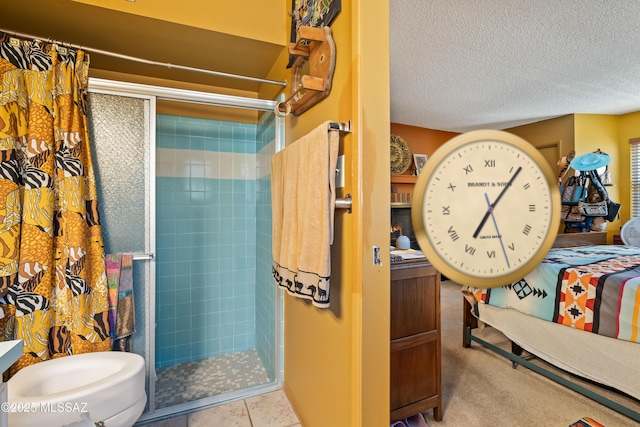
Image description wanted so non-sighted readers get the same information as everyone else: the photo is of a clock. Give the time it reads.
7:06:27
